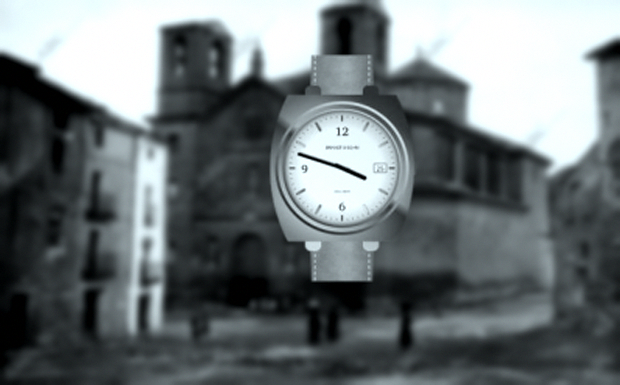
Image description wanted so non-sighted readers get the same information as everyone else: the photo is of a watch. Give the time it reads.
3:48
